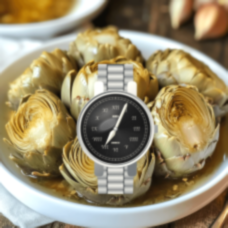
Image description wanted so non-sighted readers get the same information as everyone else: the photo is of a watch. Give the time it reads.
7:04
